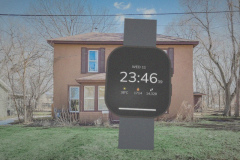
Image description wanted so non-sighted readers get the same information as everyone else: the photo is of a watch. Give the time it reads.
23:46
